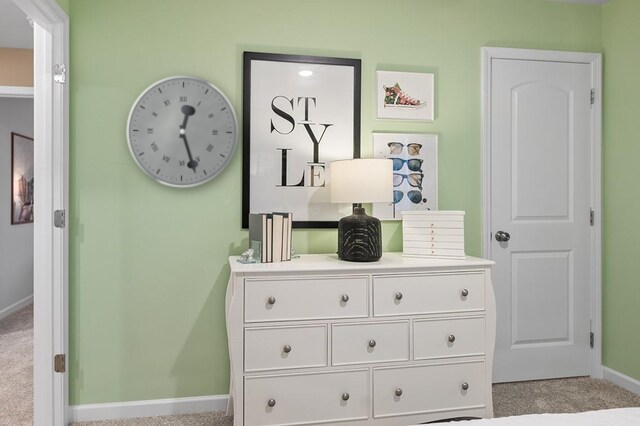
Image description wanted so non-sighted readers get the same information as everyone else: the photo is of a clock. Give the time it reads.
12:27
